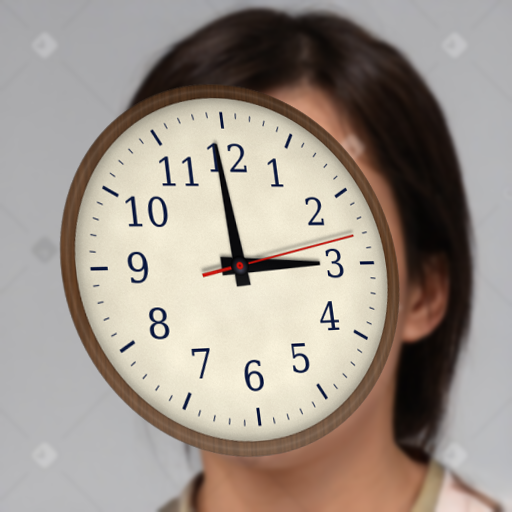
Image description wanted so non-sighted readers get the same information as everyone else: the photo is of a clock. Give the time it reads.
2:59:13
